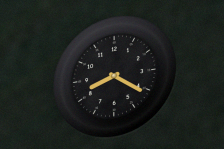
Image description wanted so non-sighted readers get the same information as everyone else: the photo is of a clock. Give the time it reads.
8:21
